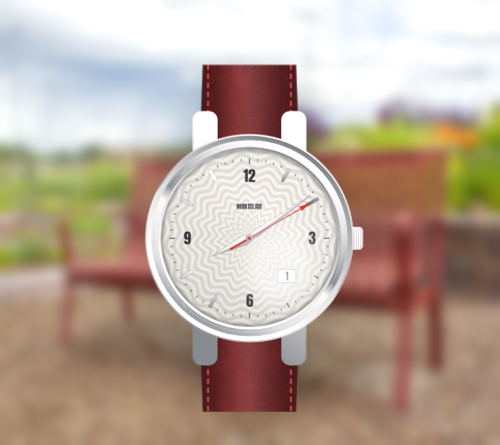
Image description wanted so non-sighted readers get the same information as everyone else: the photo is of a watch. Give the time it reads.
8:09:10
